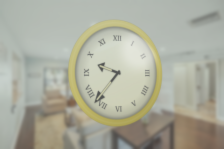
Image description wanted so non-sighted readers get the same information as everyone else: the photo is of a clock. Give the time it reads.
9:37
